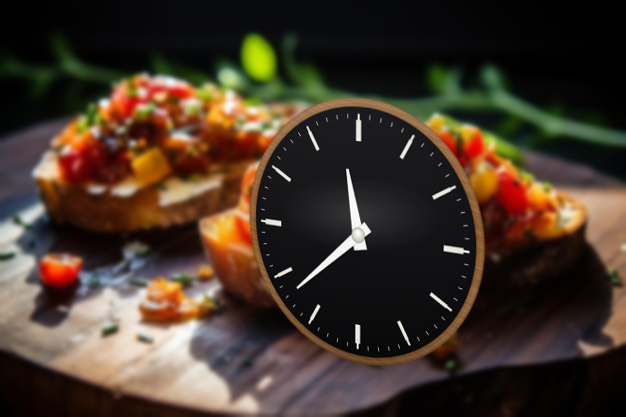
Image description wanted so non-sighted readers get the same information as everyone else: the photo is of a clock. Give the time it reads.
11:38
